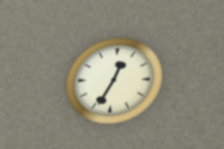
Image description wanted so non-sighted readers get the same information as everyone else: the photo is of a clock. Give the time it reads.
12:34
